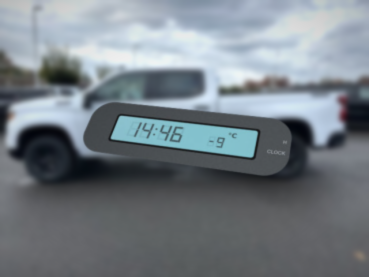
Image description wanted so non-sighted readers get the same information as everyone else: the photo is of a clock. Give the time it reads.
14:46
